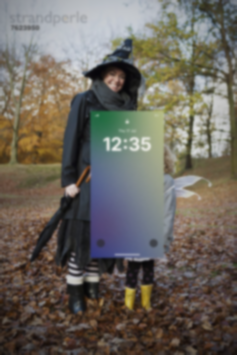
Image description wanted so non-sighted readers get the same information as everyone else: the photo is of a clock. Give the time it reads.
12:35
